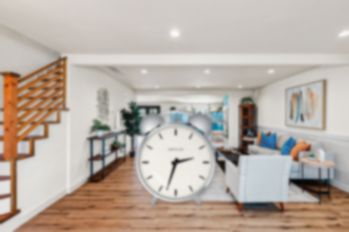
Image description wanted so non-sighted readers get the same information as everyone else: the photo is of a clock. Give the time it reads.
2:33
